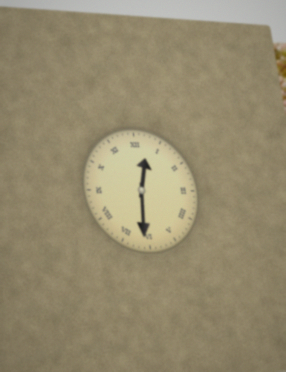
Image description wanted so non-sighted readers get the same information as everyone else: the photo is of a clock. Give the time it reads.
12:31
